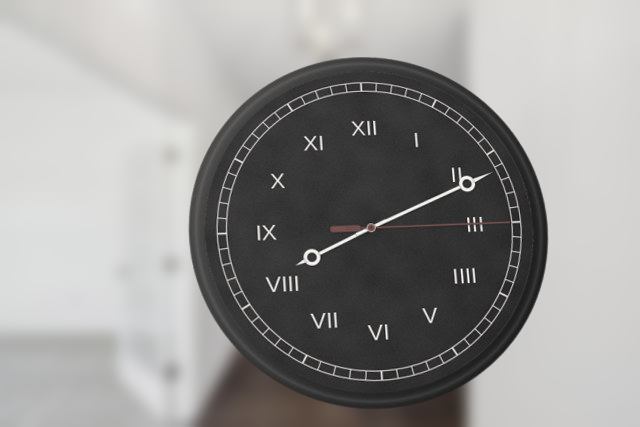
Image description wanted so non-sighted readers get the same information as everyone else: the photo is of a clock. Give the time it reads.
8:11:15
